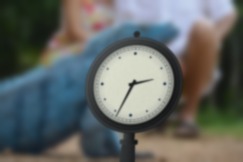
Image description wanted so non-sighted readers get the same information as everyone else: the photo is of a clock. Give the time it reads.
2:34
